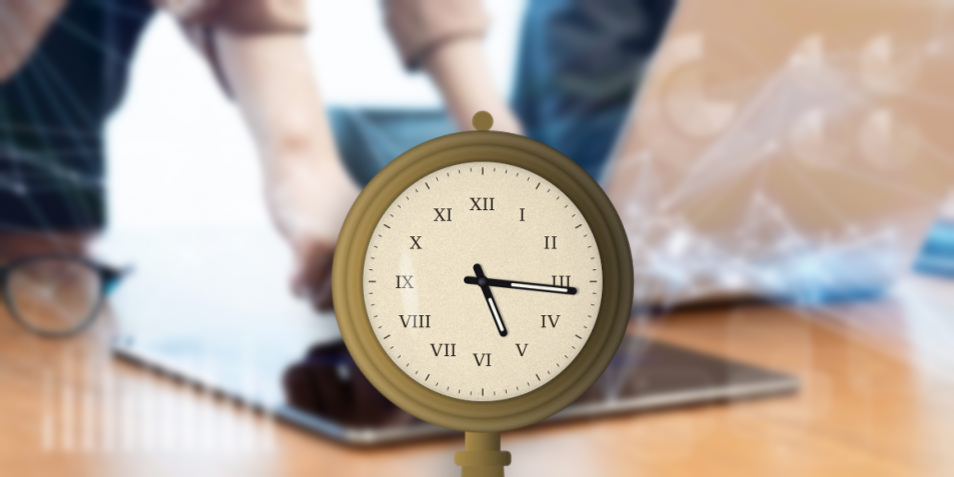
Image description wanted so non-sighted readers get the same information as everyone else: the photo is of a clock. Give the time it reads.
5:16
